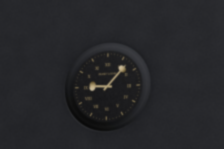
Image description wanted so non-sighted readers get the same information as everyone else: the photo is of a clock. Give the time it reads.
9:07
